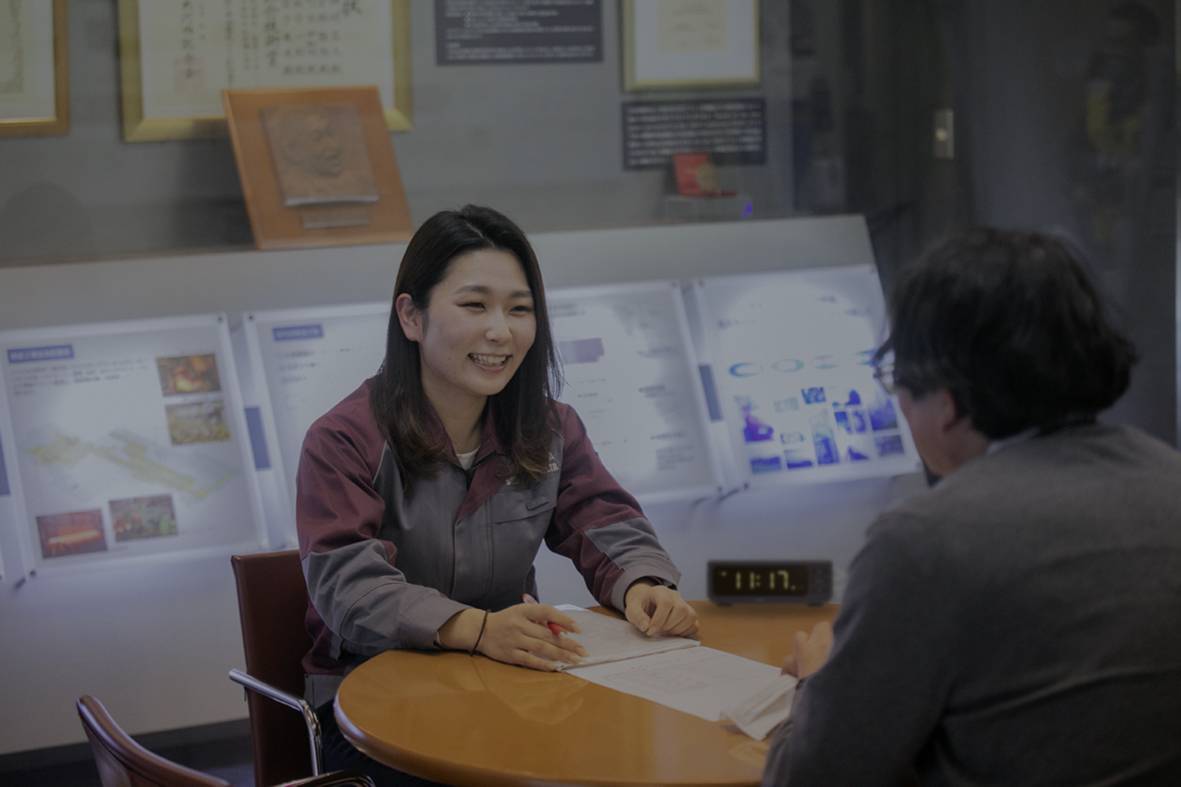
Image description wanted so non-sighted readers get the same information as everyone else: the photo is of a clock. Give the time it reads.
11:17
